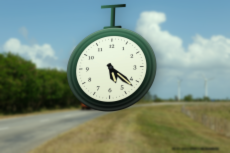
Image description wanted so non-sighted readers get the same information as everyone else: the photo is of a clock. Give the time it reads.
5:22
